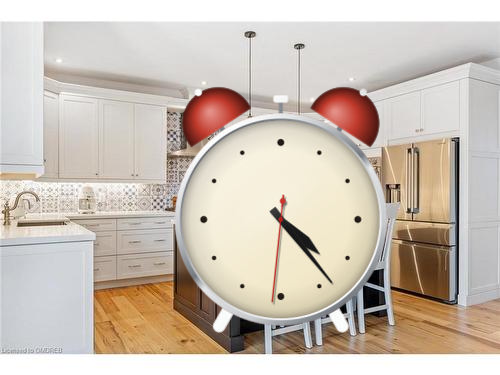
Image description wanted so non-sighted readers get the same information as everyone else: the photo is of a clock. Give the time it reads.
4:23:31
